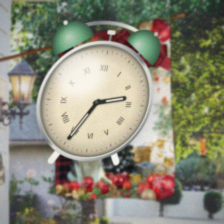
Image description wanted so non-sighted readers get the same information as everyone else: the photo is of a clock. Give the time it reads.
2:35
